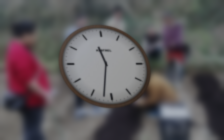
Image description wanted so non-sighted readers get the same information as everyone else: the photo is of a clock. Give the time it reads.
11:32
